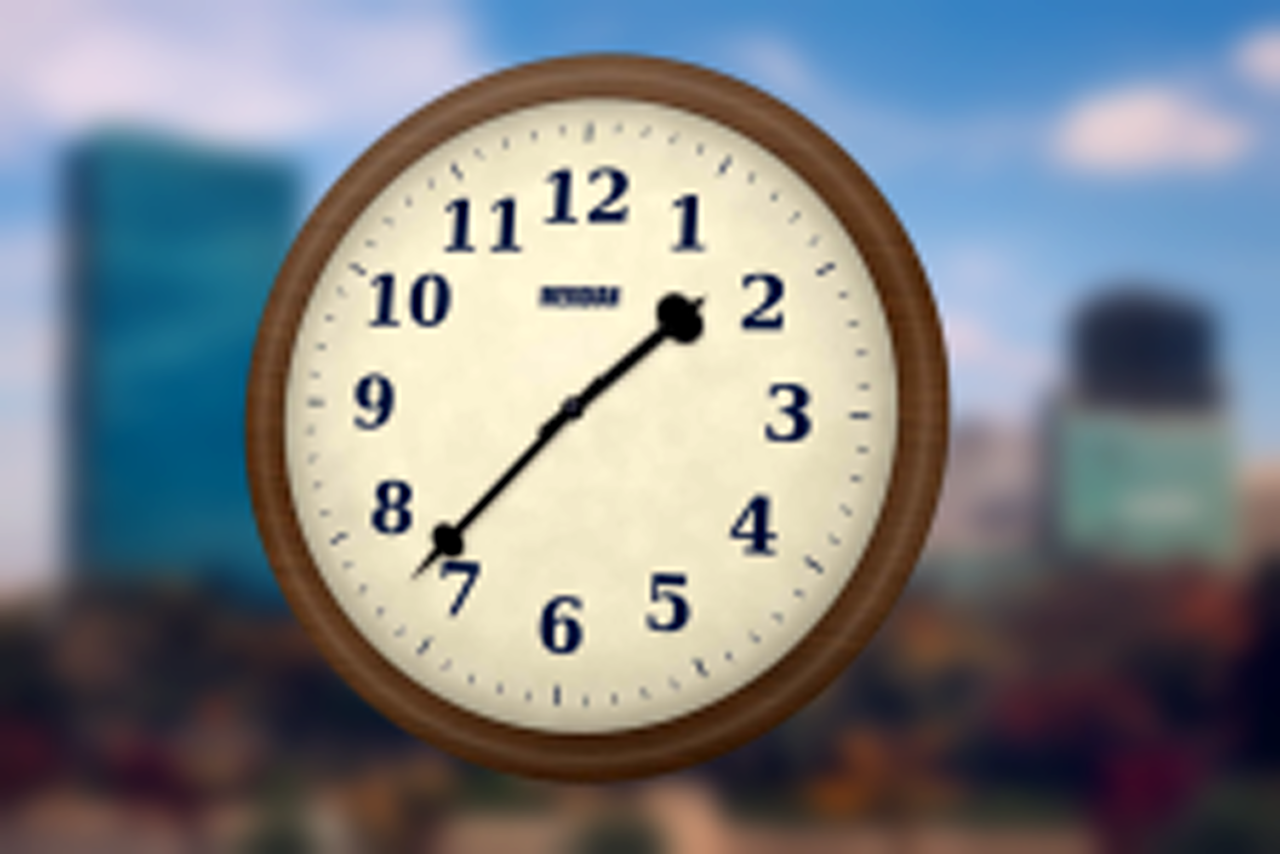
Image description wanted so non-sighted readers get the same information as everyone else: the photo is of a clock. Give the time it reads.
1:37
